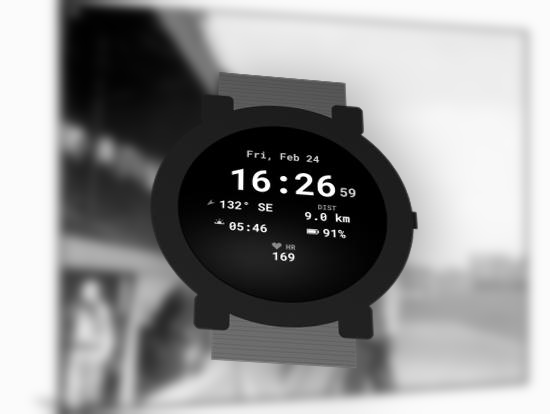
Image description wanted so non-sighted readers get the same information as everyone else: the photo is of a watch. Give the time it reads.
16:26:59
